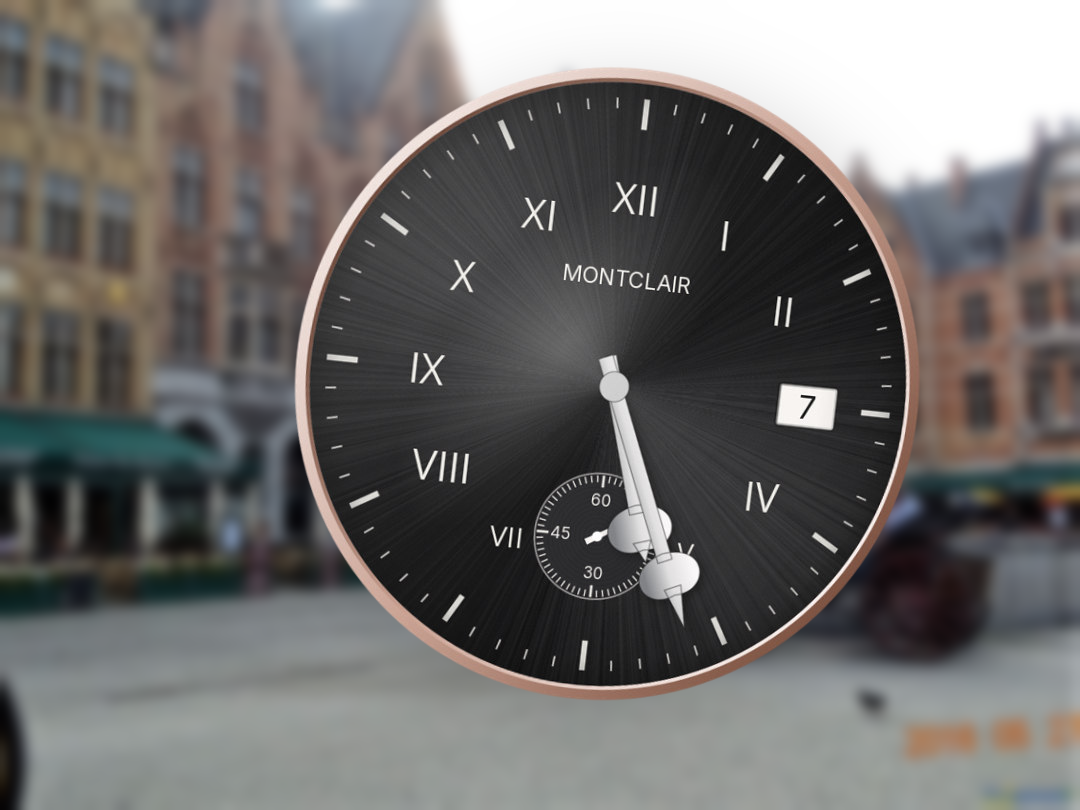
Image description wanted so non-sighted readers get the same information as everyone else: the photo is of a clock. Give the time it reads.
5:26:10
